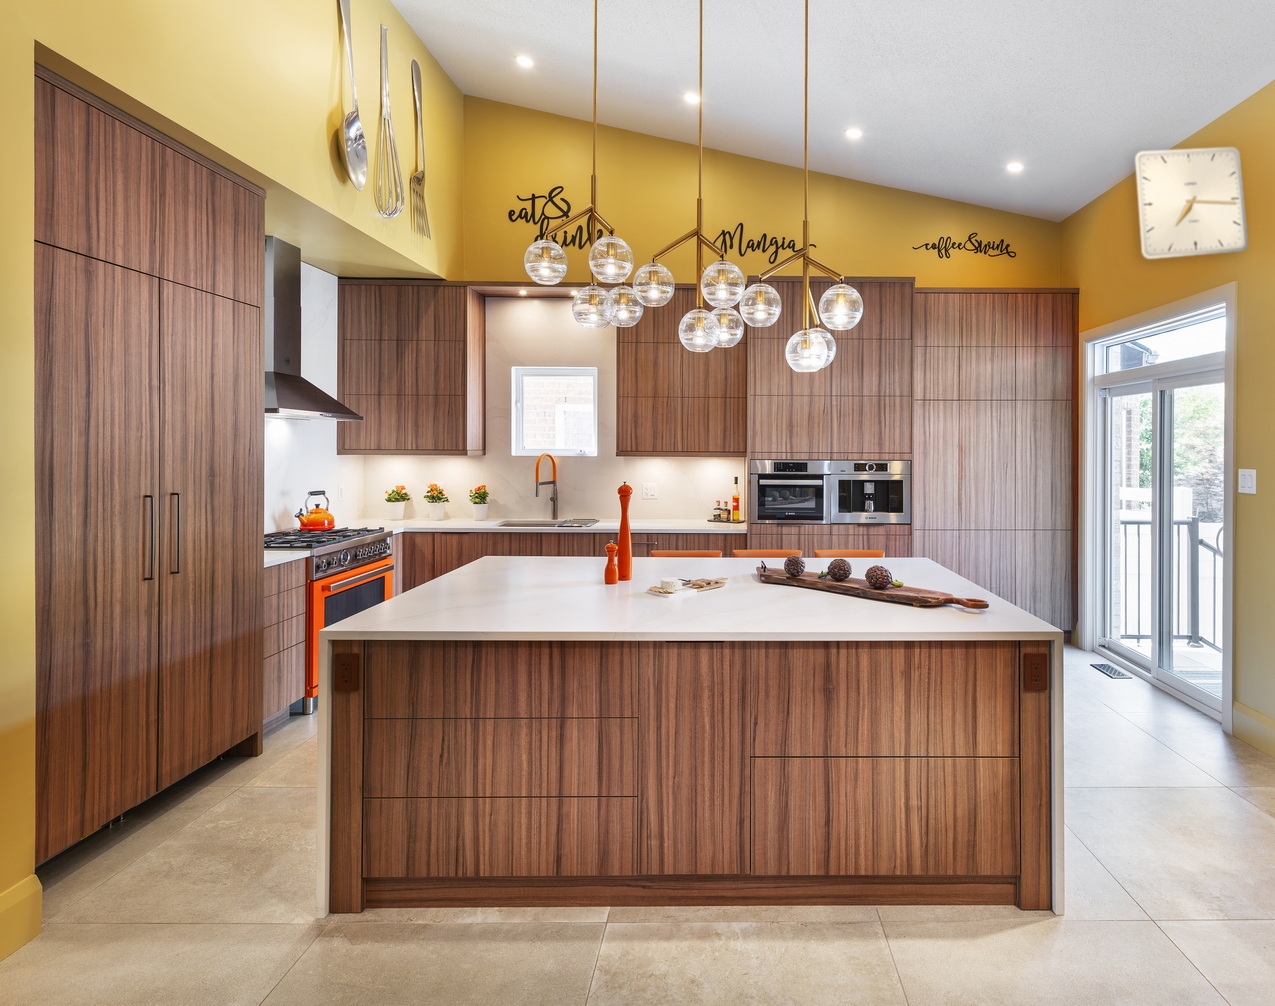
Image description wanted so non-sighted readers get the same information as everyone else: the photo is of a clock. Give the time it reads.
7:16
